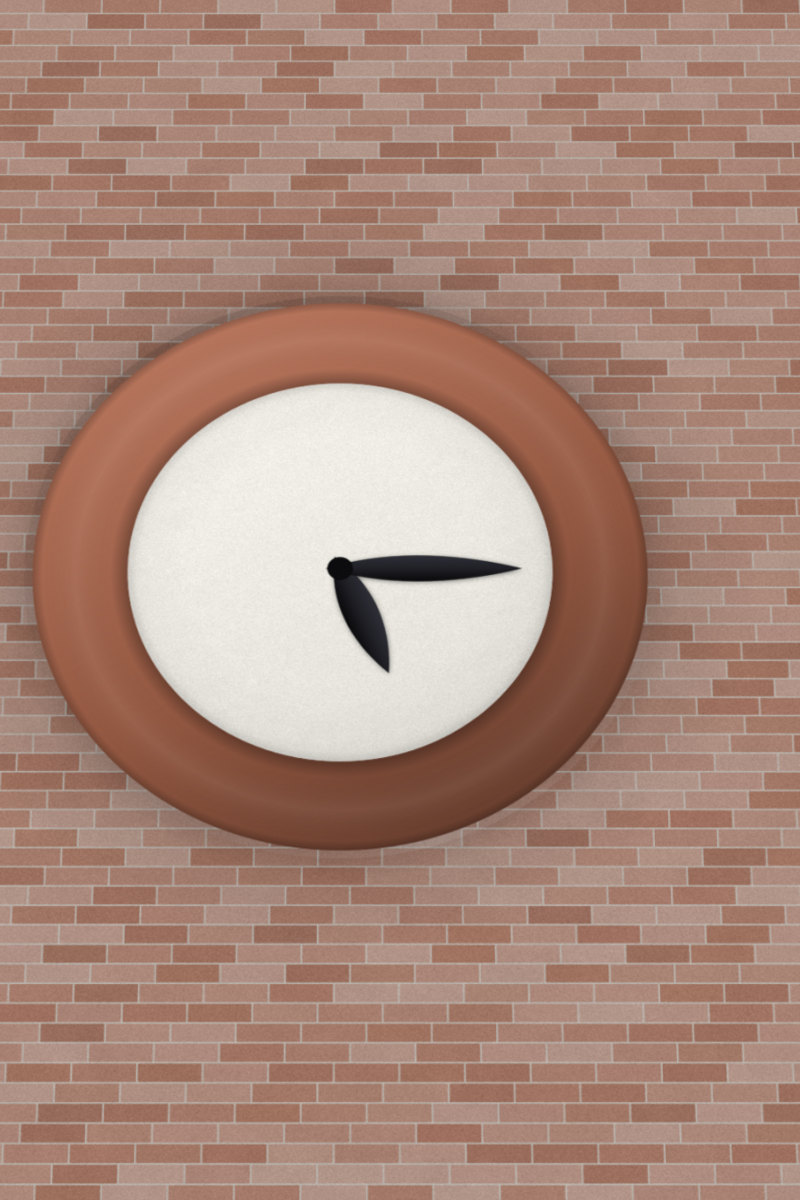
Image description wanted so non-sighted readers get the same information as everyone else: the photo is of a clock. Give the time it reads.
5:15
